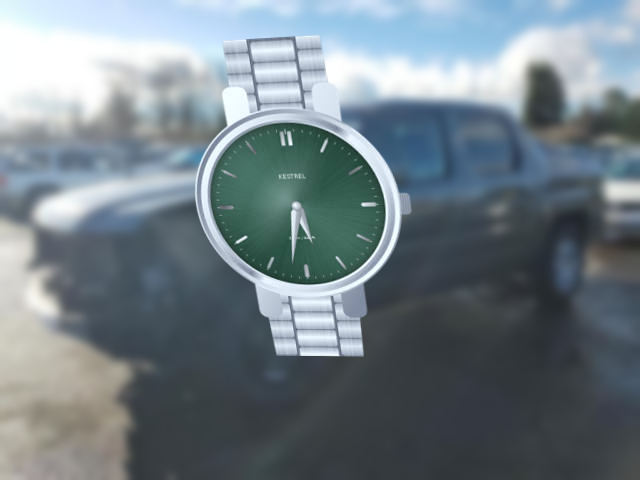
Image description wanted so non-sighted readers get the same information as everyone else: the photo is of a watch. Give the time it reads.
5:32
